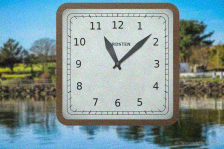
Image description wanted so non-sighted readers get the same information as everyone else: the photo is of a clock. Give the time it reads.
11:08
